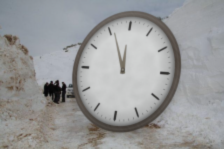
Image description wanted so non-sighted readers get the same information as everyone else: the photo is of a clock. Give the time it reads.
11:56
